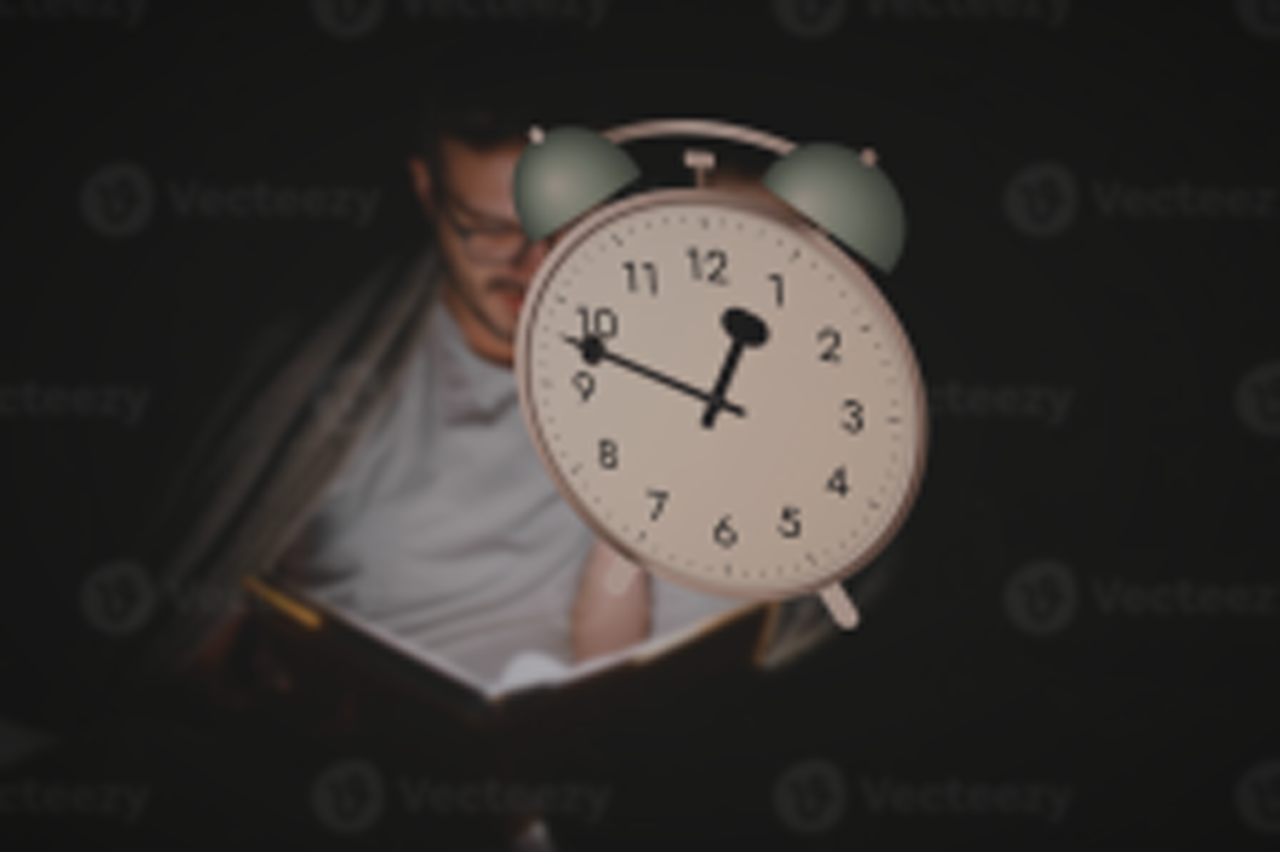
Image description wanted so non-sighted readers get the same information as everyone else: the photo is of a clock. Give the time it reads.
12:48
